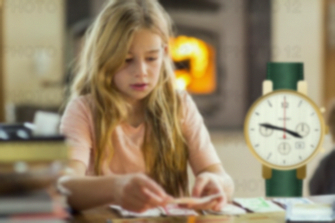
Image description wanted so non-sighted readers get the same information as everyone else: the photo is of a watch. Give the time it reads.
3:47
